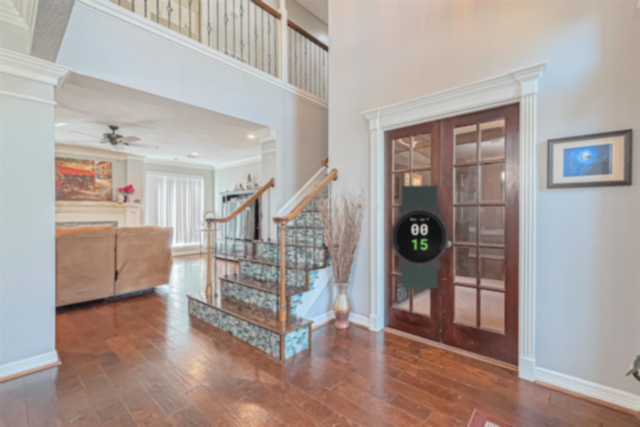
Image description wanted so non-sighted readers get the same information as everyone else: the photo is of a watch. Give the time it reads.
0:15
